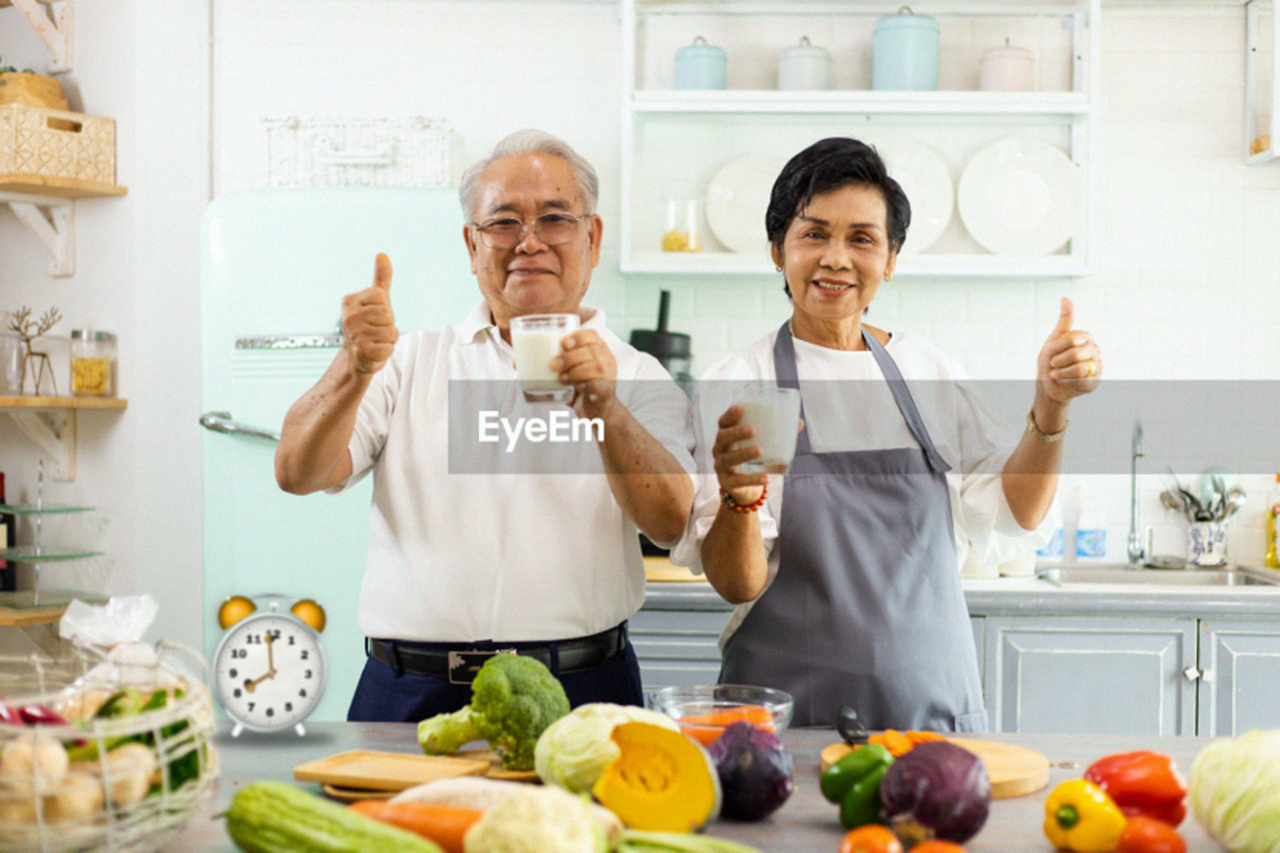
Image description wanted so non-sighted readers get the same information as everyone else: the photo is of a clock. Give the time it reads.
7:59
